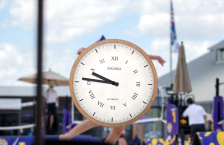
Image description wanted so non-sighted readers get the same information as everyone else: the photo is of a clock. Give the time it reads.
9:46
